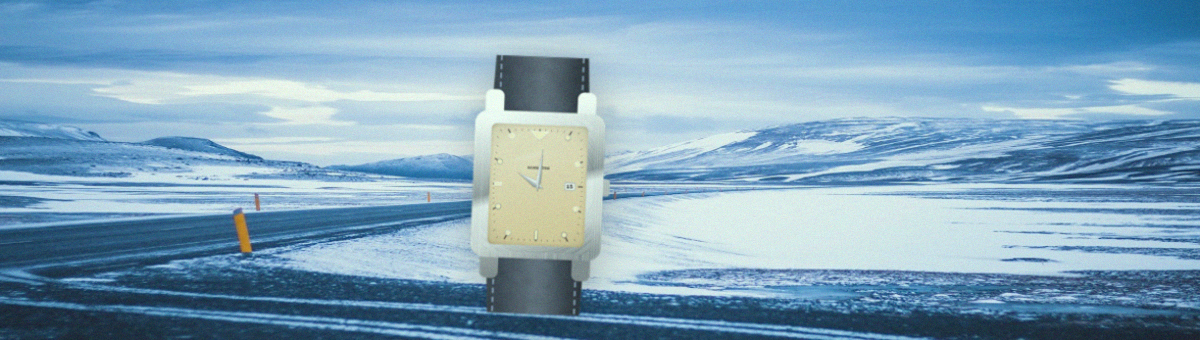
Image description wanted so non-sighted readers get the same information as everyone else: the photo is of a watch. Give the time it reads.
10:01
